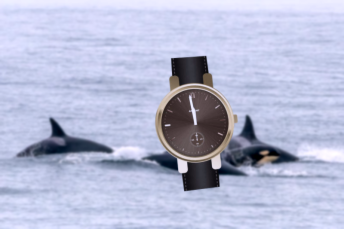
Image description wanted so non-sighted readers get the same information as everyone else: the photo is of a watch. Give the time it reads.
11:59
